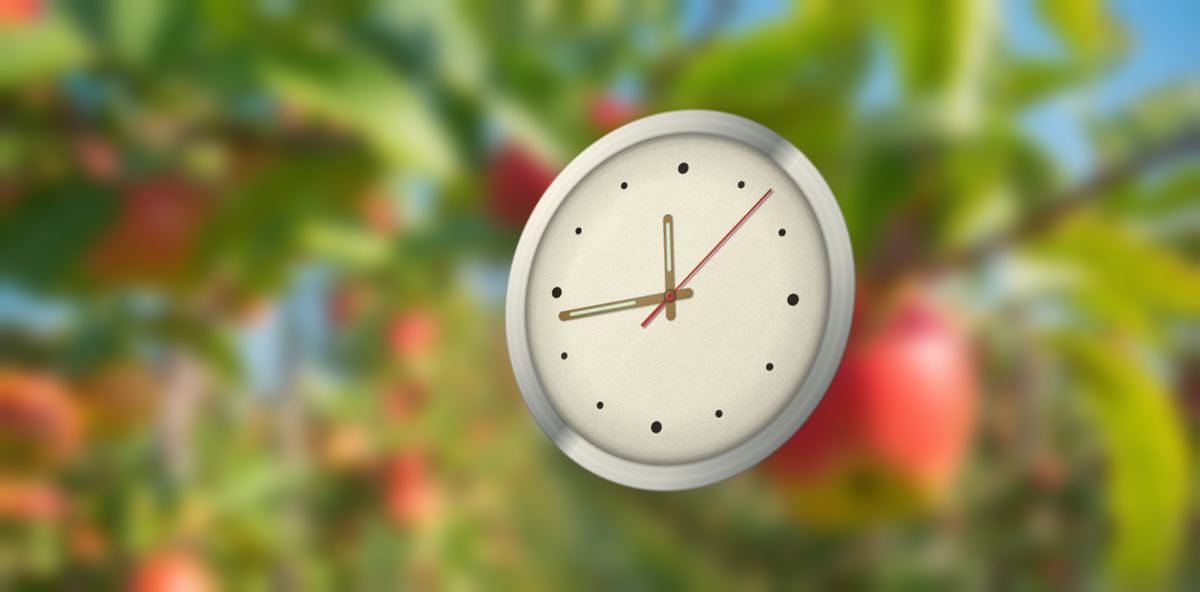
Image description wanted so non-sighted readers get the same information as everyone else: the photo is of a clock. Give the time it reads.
11:43:07
